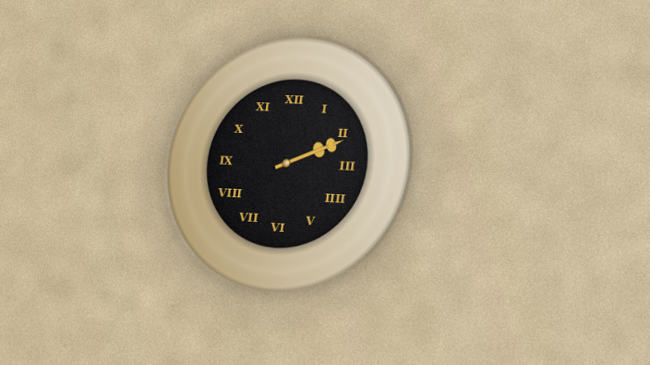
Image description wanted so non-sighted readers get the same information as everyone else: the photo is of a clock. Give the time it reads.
2:11
